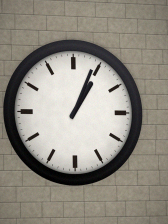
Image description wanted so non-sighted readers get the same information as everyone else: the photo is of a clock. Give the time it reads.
1:04
